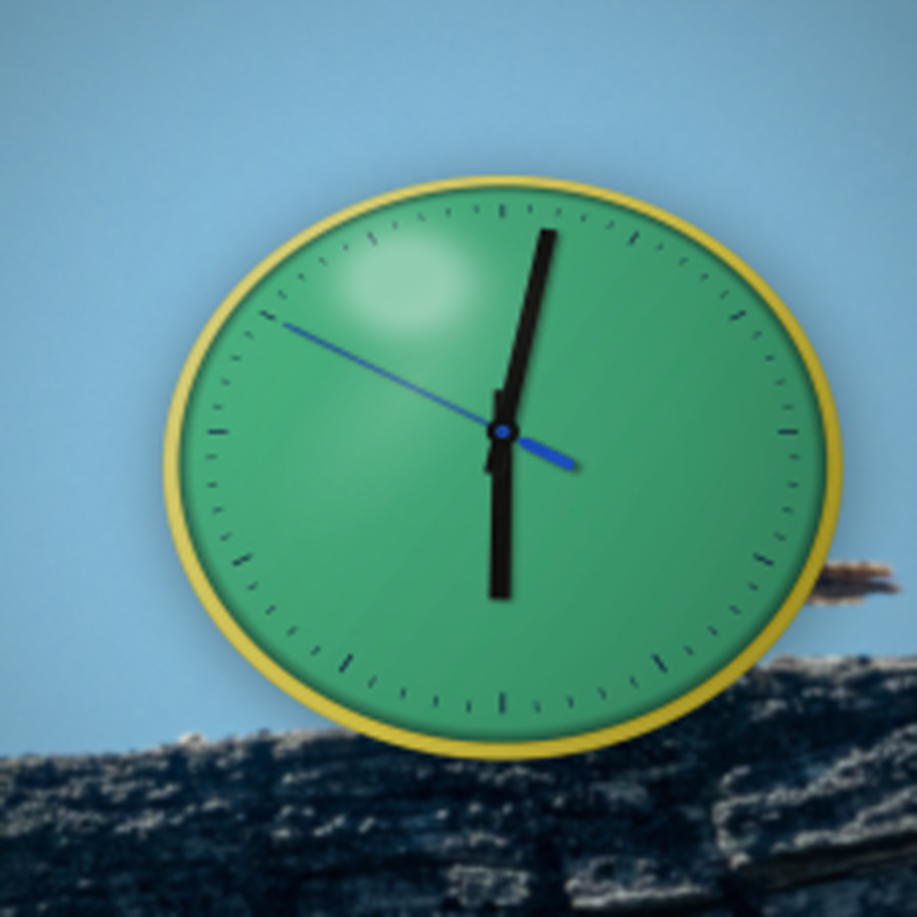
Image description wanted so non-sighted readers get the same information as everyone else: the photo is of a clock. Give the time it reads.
6:01:50
